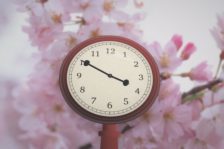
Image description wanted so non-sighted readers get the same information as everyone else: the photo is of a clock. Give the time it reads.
3:50
